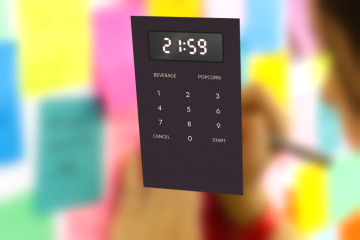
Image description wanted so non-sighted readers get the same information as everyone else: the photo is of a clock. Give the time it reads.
21:59
